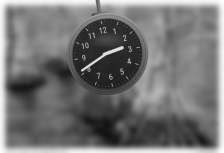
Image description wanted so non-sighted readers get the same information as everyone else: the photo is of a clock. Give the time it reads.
2:41
